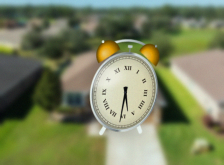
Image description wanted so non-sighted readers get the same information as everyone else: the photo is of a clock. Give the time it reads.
5:31
